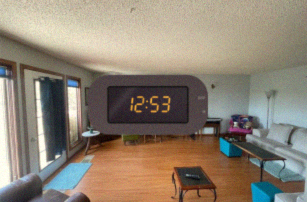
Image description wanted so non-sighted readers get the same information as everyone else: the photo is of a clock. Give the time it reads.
12:53
